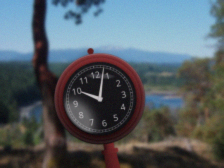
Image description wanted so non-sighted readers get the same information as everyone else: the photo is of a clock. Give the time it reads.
10:03
